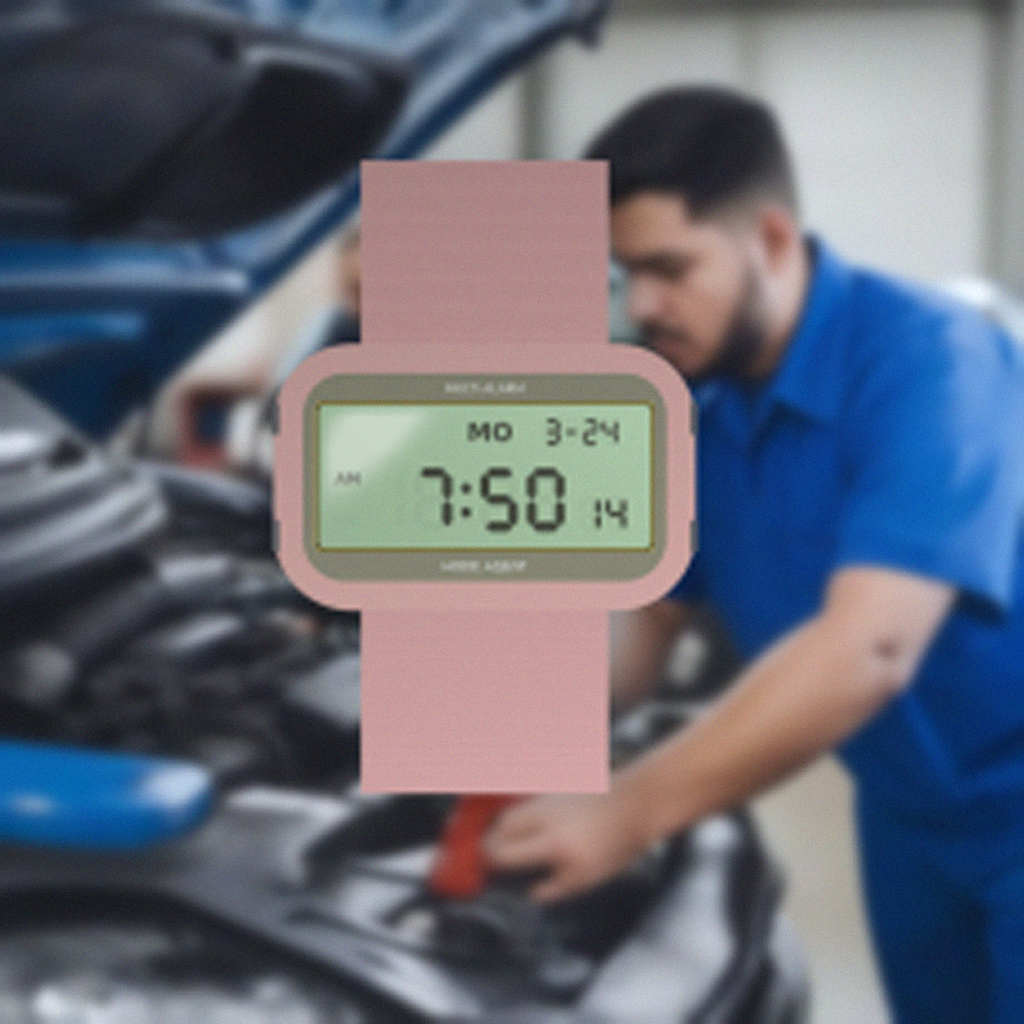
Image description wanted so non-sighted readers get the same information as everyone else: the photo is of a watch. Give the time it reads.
7:50:14
